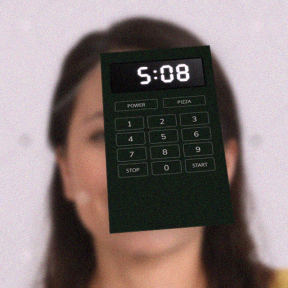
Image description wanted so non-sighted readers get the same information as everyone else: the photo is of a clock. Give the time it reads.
5:08
